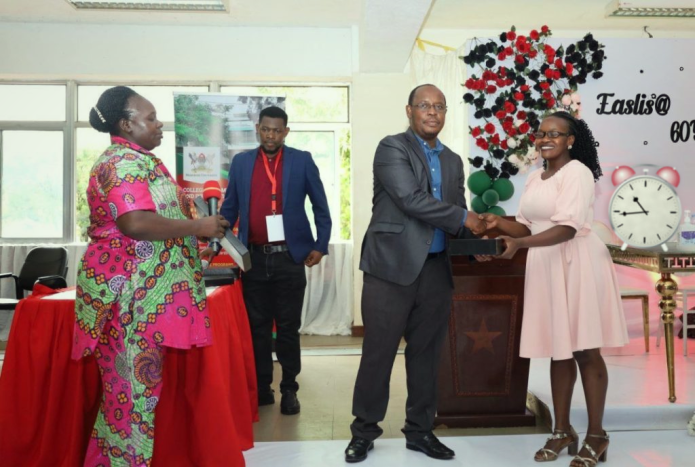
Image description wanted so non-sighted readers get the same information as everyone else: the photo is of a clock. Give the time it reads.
10:44
